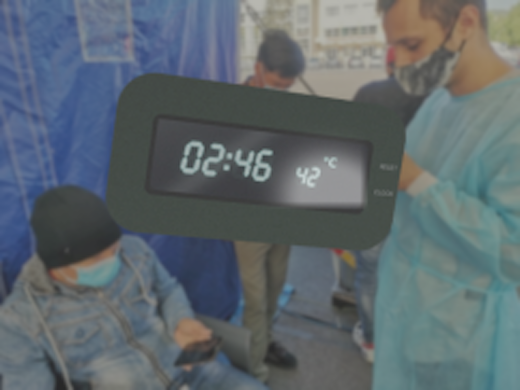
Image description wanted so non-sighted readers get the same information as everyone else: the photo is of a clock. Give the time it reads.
2:46
